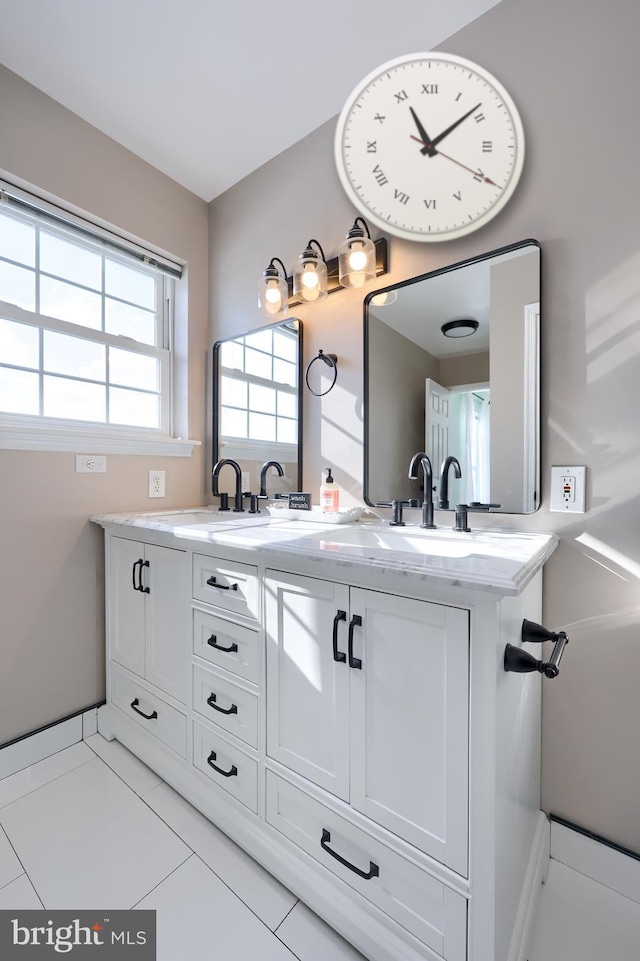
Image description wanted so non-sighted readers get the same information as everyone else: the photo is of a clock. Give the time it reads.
11:08:20
